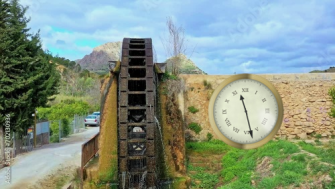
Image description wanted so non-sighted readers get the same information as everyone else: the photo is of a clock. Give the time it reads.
11:28
